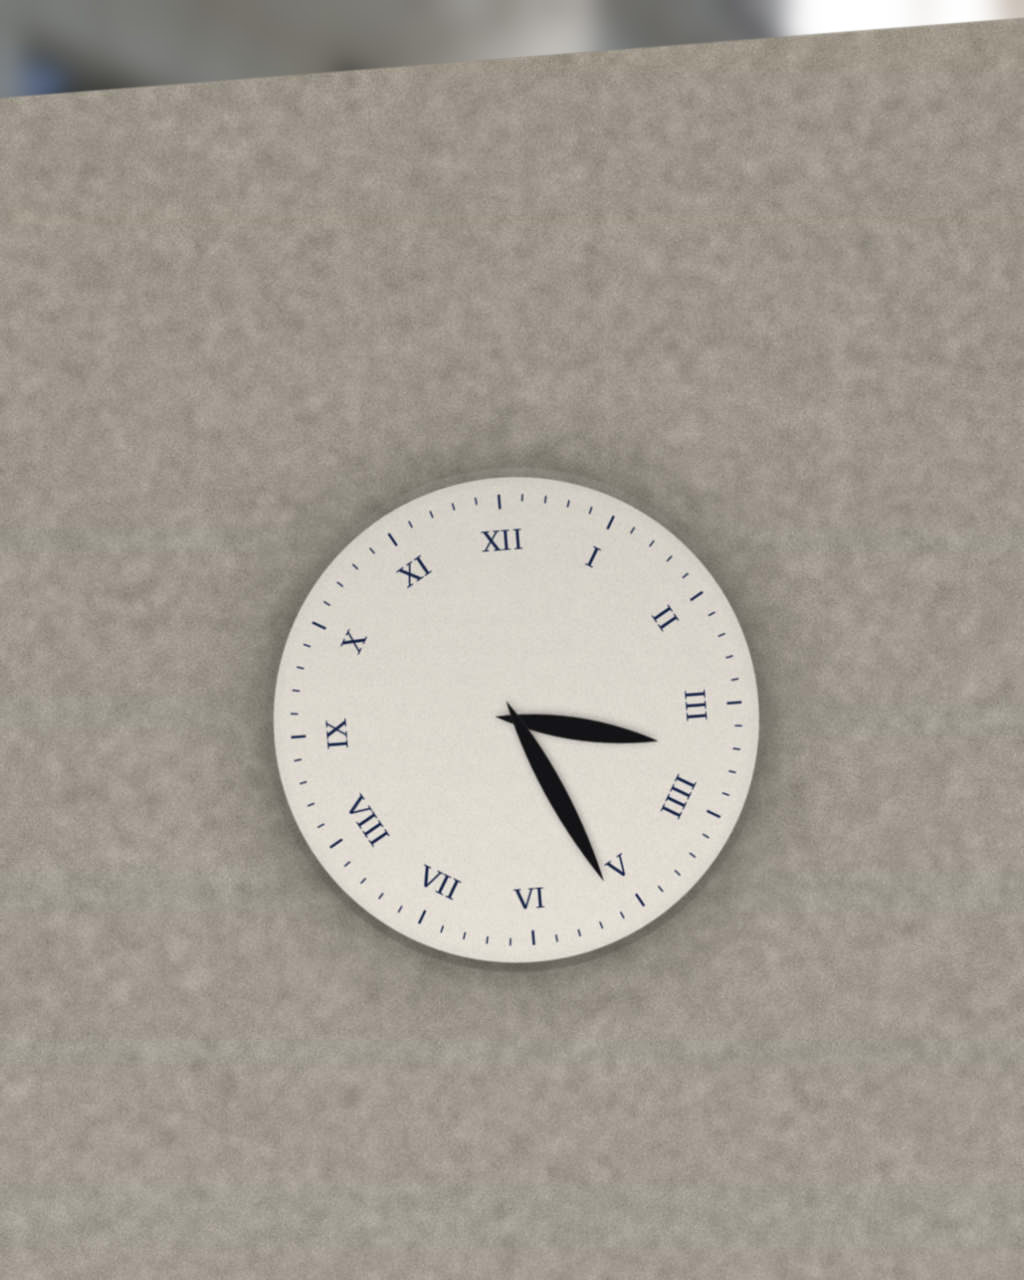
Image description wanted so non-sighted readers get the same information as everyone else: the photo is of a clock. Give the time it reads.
3:26
